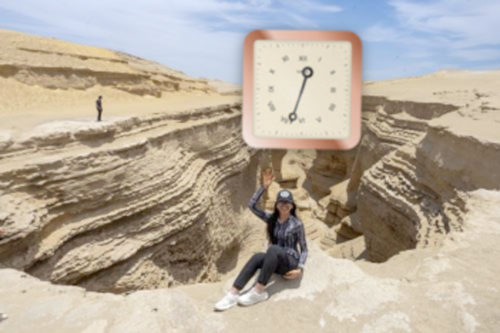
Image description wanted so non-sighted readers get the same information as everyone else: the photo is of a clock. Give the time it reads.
12:33
